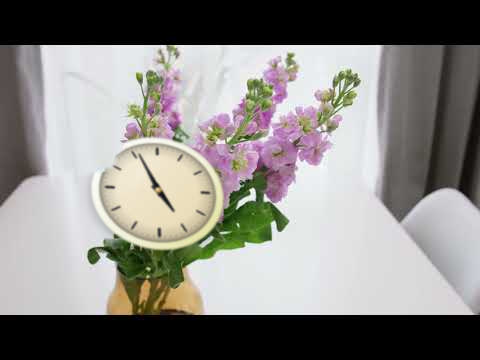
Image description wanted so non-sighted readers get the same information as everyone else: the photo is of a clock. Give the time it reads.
4:56
